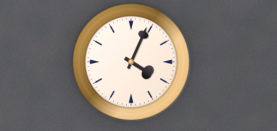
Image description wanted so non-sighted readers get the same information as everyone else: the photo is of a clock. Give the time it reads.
4:04
